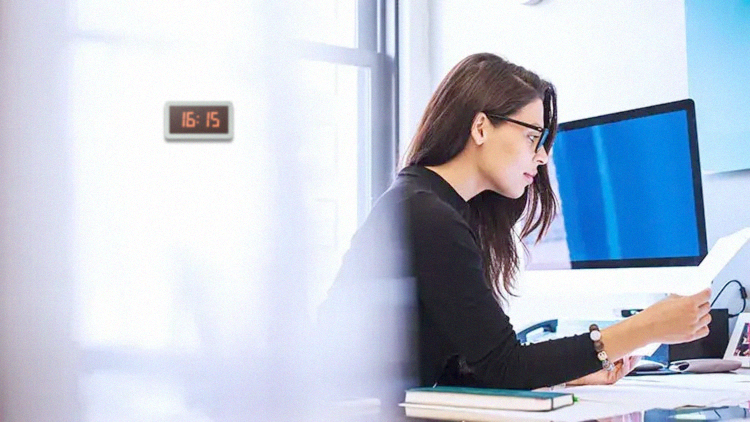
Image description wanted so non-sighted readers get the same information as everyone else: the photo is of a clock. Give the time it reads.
16:15
